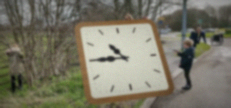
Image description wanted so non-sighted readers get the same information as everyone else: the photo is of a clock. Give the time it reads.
10:45
